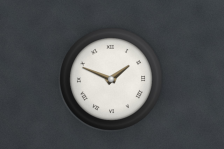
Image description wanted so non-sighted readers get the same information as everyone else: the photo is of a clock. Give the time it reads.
1:49
